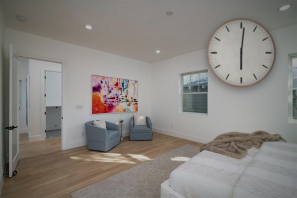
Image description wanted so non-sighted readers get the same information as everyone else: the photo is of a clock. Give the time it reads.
6:01
